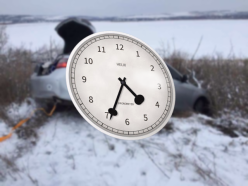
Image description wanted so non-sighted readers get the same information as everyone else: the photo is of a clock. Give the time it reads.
4:34
